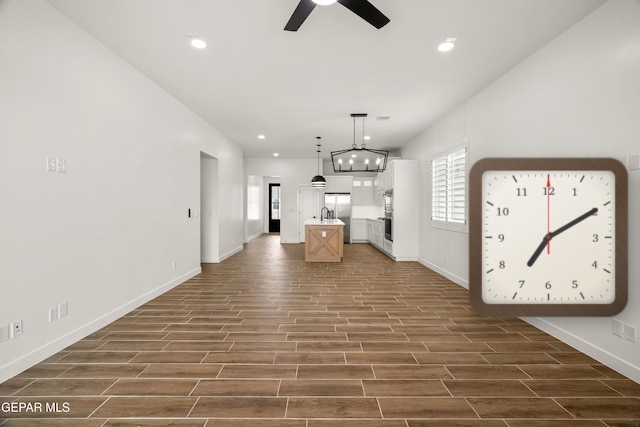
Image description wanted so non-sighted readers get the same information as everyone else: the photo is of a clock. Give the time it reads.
7:10:00
